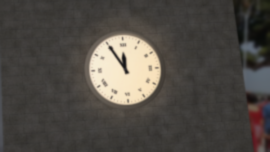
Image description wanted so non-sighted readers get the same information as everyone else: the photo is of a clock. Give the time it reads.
11:55
